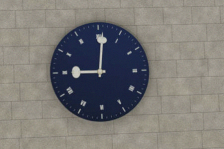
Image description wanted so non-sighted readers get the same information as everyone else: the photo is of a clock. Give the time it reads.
9:01
